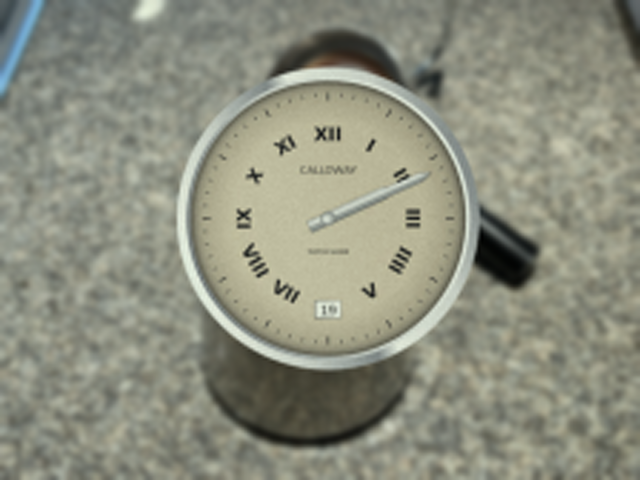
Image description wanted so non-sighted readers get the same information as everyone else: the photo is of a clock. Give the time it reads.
2:11
